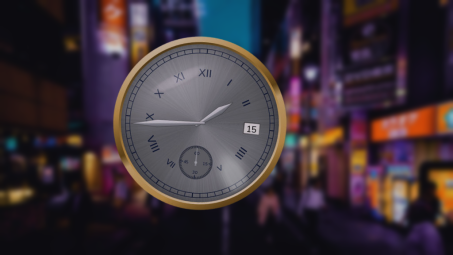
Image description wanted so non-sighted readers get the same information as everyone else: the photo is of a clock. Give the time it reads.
1:44
